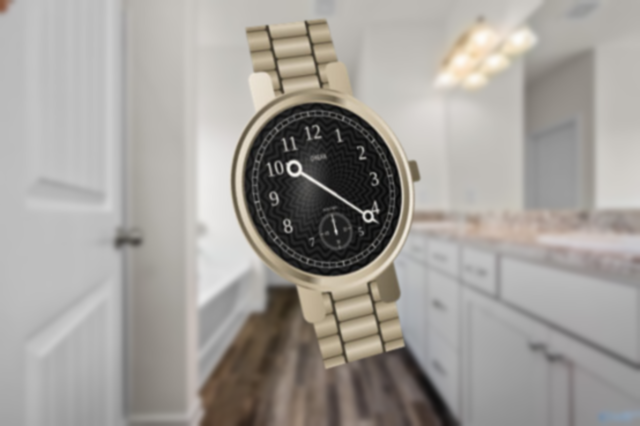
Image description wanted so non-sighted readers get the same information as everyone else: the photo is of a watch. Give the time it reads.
10:22
